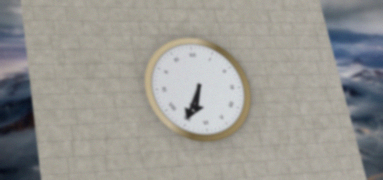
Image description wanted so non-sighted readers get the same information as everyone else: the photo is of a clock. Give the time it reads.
6:35
